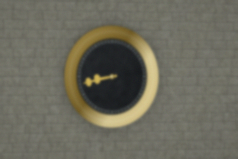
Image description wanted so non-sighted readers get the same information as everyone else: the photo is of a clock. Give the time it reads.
8:43
